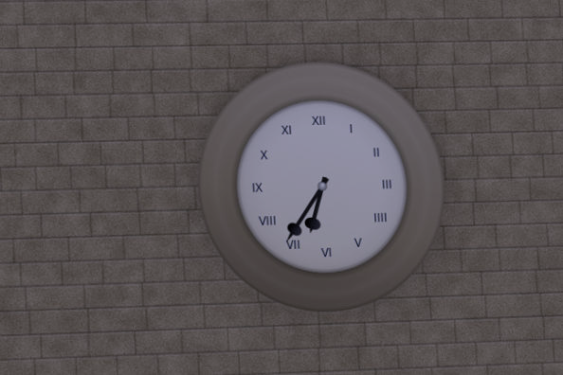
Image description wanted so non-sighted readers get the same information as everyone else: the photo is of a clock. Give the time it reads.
6:36
